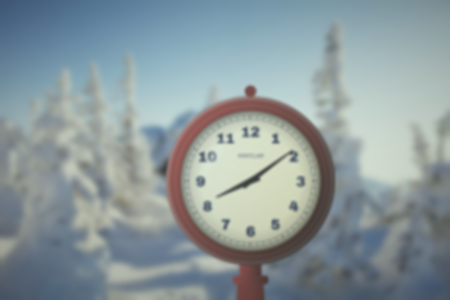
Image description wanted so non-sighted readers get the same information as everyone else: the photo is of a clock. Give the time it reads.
8:09
